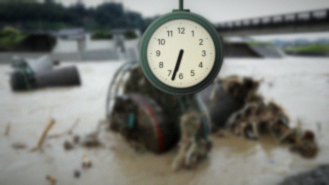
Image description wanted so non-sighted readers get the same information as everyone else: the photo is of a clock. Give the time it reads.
6:33
